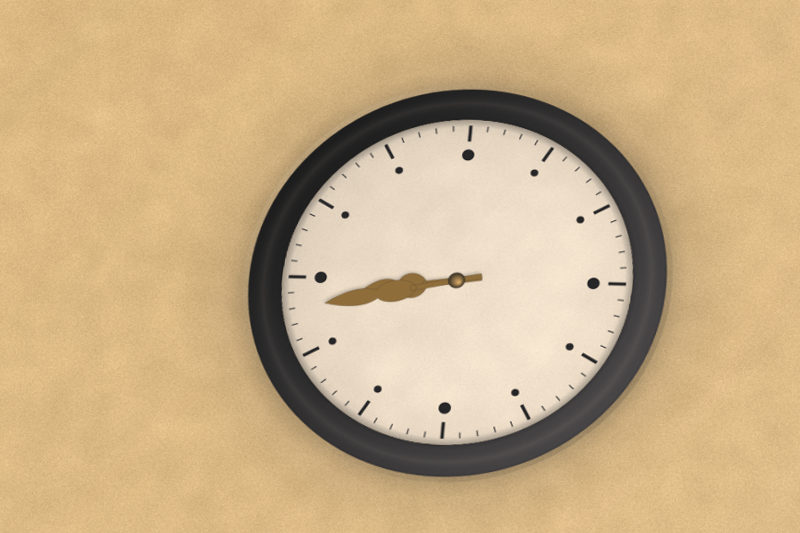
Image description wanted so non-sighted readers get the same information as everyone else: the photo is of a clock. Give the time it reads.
8:43
